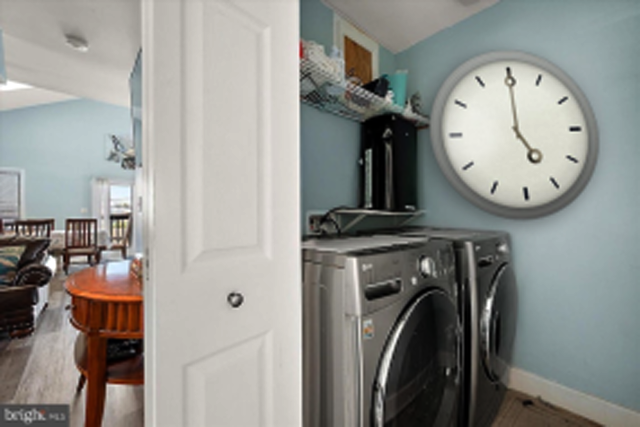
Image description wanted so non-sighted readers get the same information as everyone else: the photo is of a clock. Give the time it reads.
5:00
